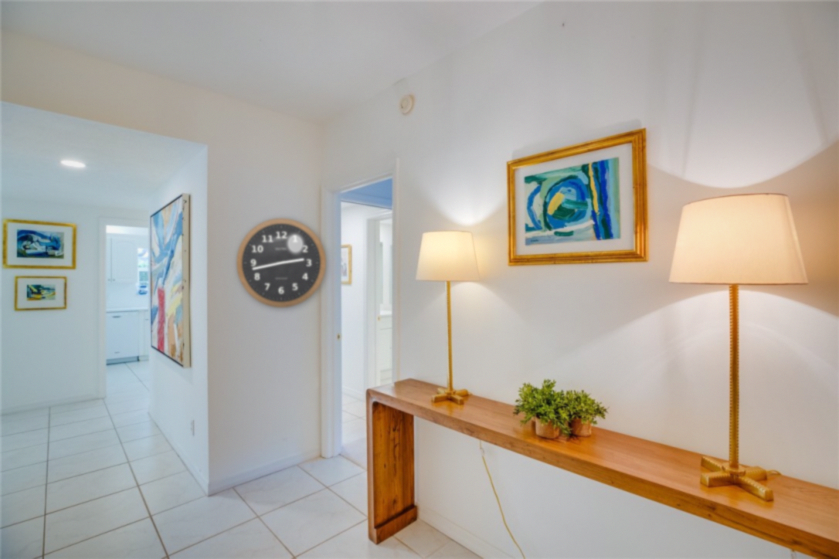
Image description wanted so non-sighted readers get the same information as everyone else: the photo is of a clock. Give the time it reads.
2:43
